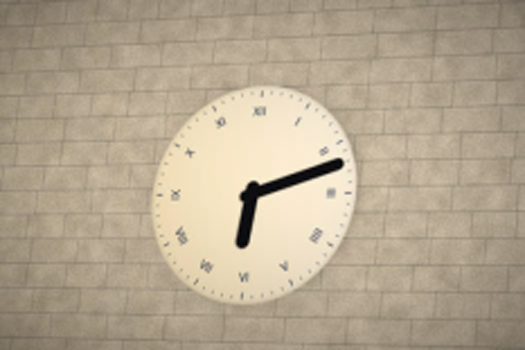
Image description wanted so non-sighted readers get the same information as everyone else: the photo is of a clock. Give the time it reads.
6:12
